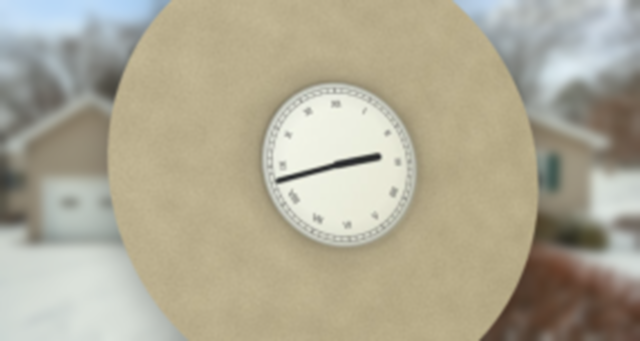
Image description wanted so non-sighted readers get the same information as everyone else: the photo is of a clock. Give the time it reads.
2:43
